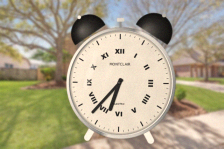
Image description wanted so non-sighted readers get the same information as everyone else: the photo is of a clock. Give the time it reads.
6:37
